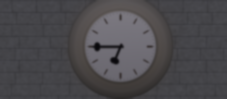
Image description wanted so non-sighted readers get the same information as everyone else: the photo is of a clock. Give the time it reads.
6:45
